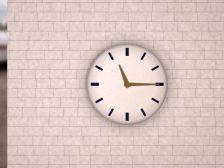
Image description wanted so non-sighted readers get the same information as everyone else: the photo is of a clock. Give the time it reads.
11:15
